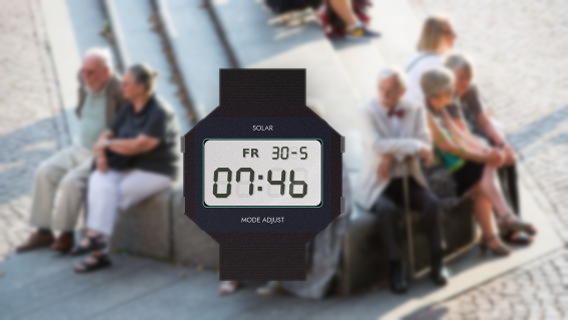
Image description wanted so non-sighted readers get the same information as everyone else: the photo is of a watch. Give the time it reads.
7:46
